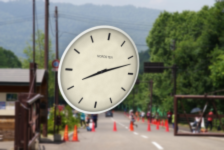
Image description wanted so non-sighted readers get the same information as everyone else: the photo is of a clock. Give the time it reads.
8:12
